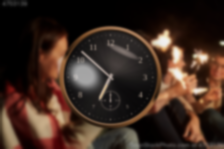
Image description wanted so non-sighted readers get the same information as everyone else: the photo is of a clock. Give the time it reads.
6:52
